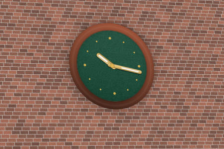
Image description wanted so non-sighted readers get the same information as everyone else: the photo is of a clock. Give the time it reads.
10:17
